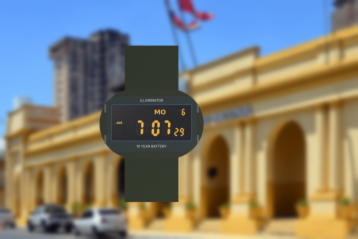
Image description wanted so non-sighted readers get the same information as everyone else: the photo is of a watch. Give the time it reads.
7:07
